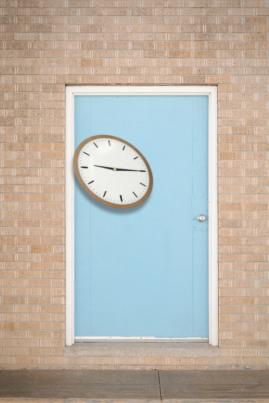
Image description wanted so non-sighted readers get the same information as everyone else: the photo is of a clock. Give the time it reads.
9:15
